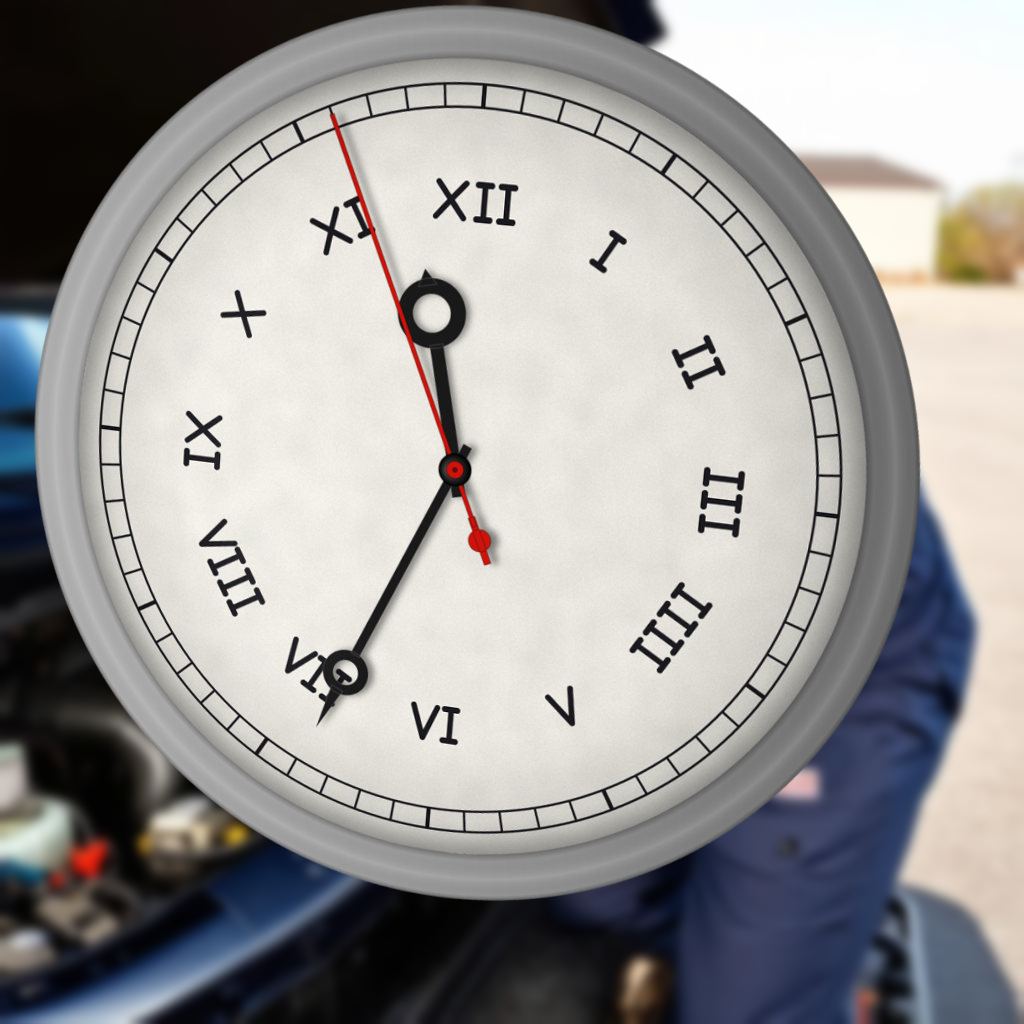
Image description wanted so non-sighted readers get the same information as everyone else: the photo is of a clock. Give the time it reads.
11:33:56
